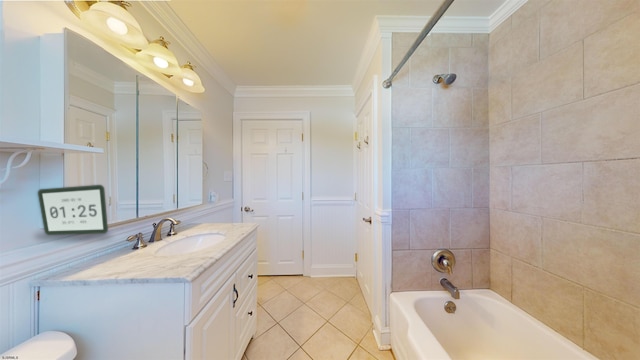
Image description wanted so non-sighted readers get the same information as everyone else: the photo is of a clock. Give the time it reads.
1:25
